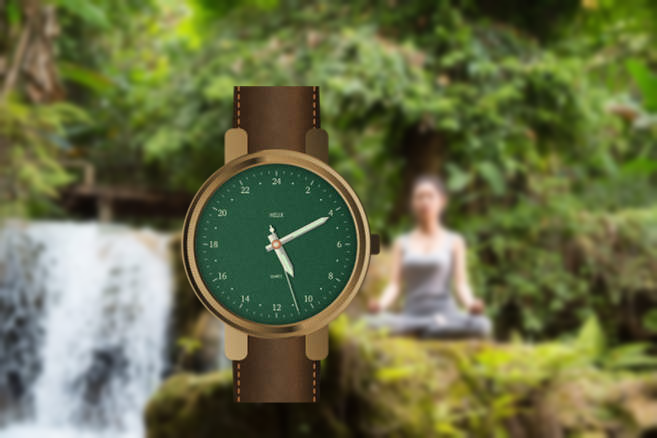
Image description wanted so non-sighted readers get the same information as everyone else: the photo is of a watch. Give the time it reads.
10:10:27
